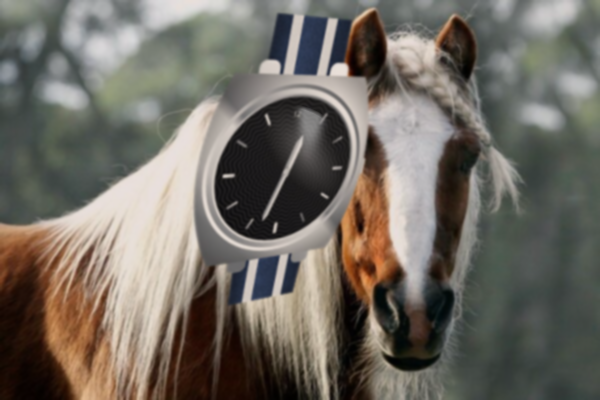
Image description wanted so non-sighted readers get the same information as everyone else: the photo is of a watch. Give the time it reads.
12:33
